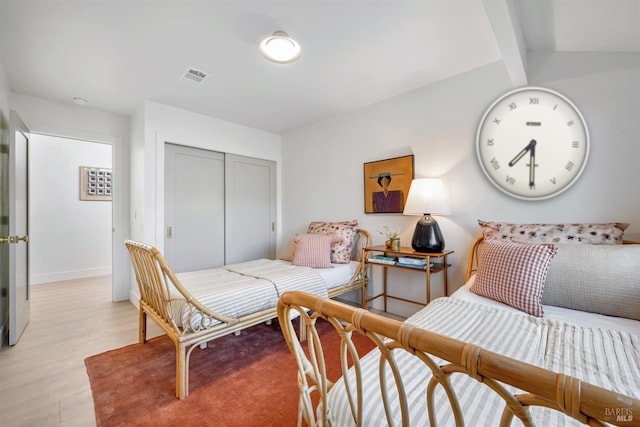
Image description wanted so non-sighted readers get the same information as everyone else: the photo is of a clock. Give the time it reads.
7:30
